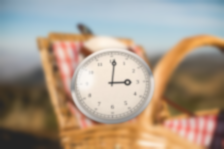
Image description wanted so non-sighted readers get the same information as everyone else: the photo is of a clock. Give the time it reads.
3:01
